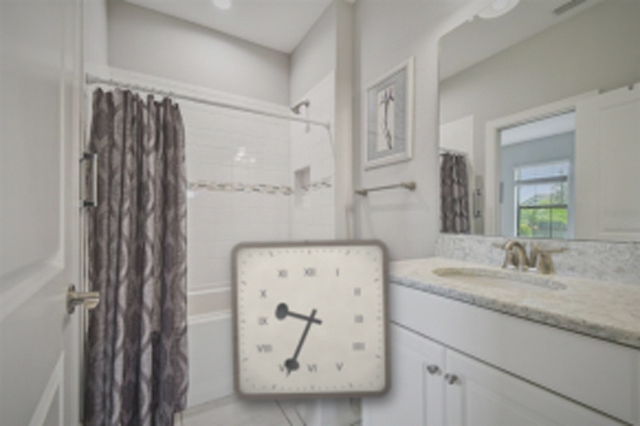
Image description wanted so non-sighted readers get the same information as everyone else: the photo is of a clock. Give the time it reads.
9:34
